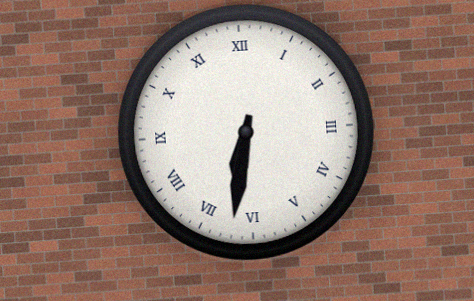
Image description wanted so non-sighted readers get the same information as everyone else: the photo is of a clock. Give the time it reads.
6:32
